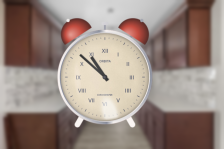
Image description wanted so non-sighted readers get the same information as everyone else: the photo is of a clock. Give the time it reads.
10:52
